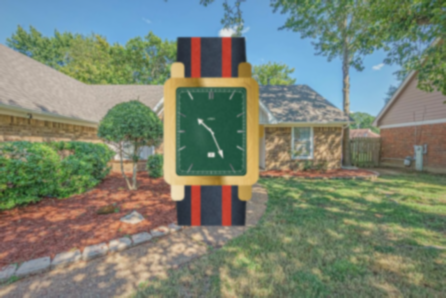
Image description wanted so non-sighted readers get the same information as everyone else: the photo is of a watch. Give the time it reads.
10:26
